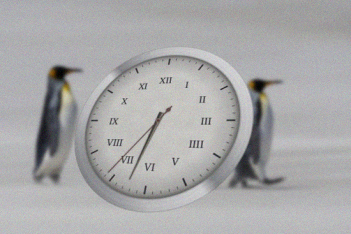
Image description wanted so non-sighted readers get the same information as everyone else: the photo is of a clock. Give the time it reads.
6:32:36
